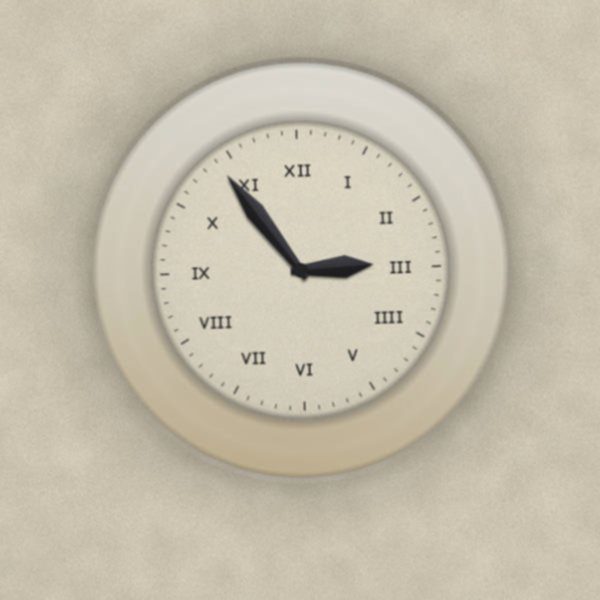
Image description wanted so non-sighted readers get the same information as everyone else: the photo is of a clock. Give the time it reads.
2:54
